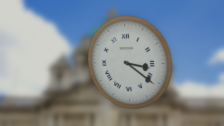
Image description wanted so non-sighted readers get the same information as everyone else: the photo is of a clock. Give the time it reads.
3:21
